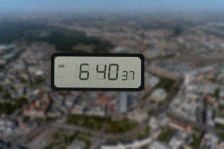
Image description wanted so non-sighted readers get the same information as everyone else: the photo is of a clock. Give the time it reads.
6:40:37
